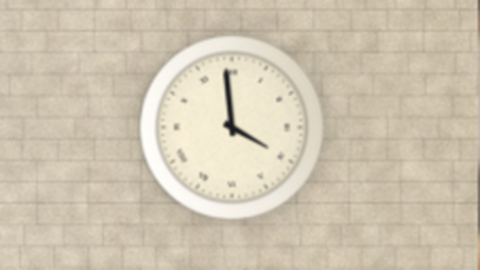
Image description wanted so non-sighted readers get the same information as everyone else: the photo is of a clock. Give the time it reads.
3:59
